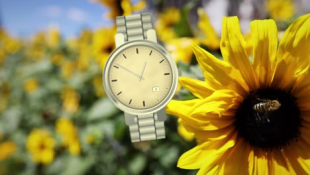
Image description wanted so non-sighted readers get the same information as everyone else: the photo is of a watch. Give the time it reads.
12:51
